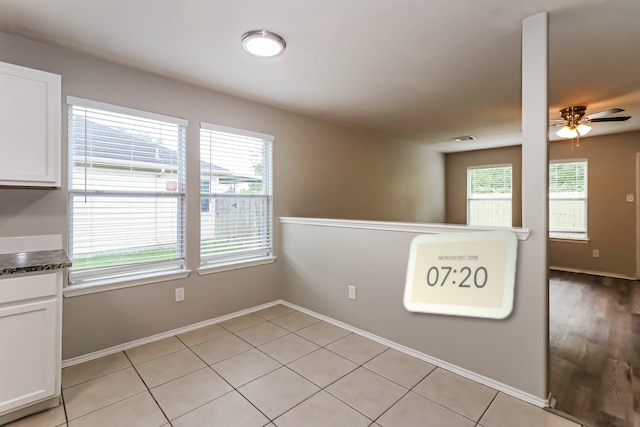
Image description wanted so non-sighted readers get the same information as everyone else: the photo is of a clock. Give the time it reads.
7:20
